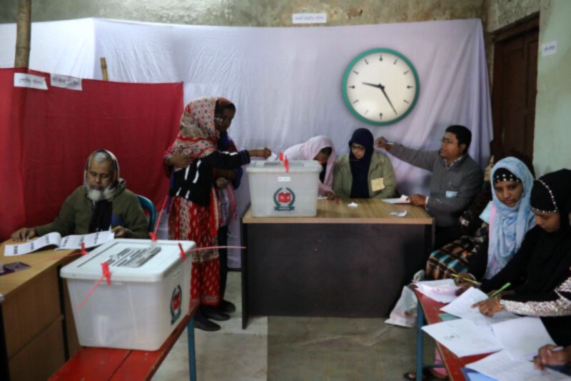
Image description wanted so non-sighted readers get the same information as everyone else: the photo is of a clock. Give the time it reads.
9:25
